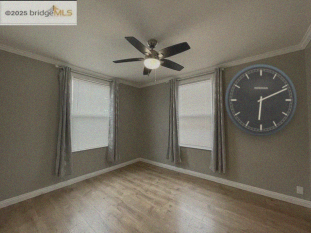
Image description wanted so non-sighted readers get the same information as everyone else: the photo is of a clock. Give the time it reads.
6:11
